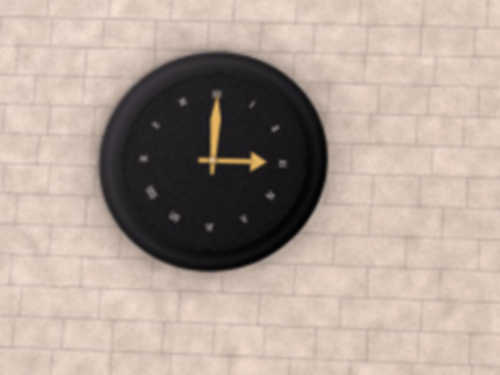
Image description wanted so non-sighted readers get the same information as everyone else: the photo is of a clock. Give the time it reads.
3:00
